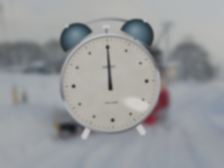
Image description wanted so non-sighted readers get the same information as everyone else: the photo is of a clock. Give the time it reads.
12:00
